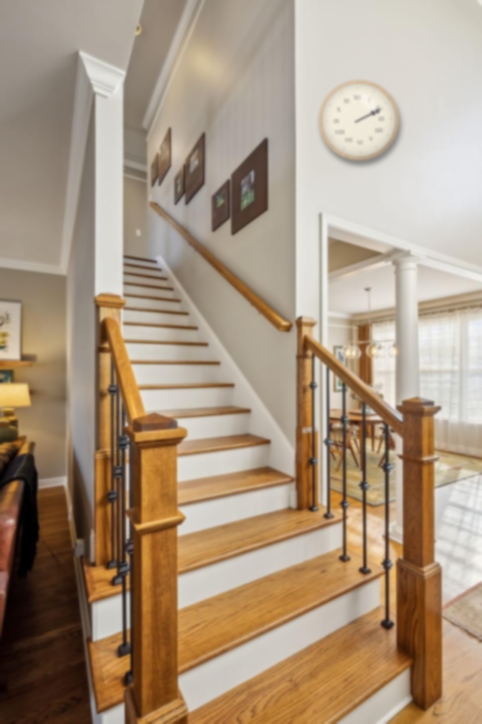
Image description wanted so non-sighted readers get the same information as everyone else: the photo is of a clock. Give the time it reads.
2:11
